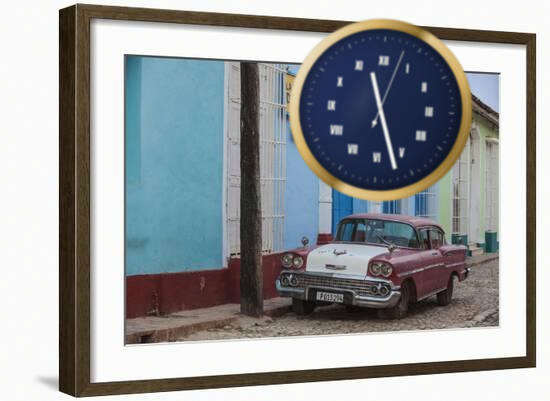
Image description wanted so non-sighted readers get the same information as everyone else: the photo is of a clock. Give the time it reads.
11:27:03
